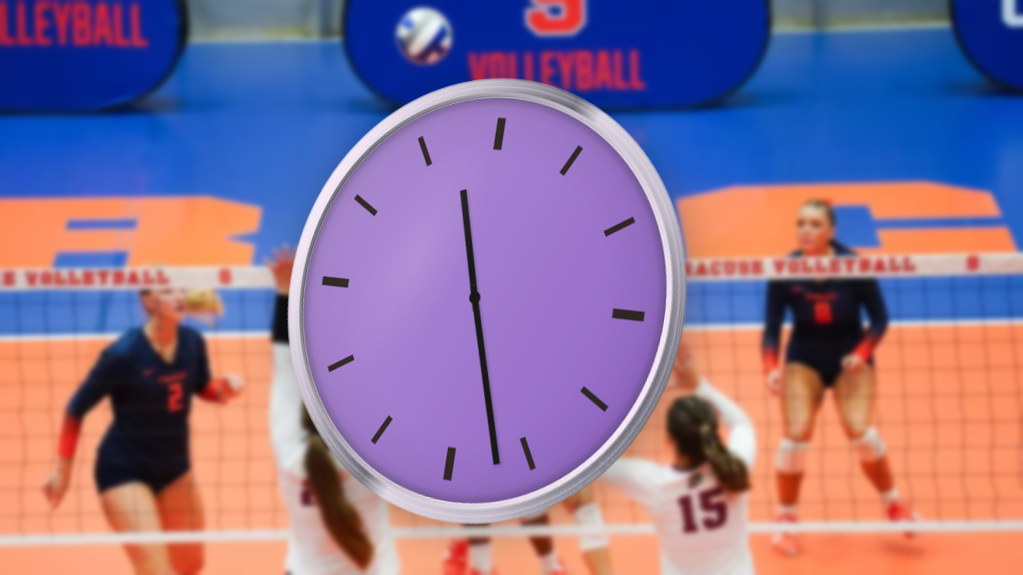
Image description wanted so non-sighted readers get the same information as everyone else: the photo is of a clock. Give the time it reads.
11:27
